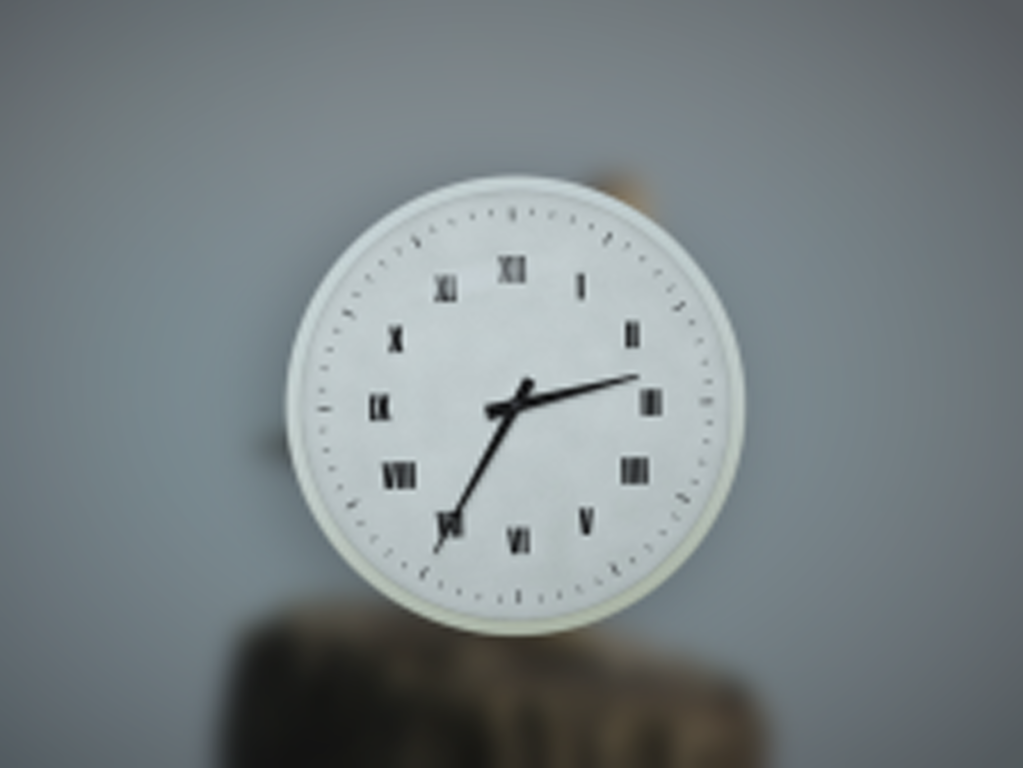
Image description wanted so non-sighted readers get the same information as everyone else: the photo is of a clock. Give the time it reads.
2:35
